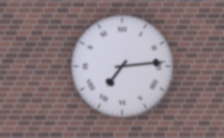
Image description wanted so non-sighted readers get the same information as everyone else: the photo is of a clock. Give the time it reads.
7:14
